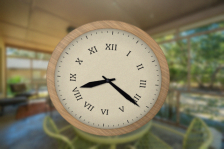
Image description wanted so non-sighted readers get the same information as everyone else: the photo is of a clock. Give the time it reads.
8:21
